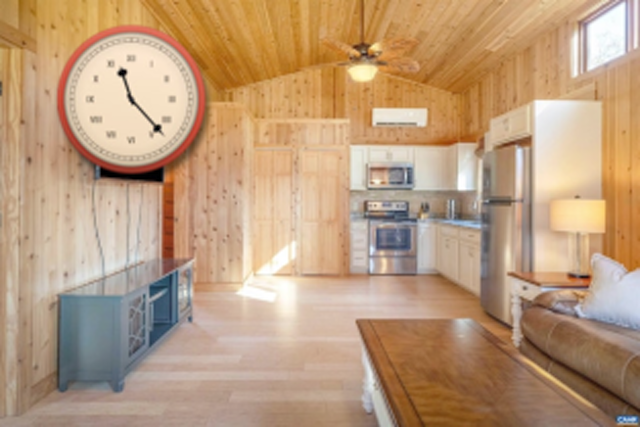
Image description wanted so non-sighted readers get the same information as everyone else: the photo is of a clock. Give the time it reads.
11:23
